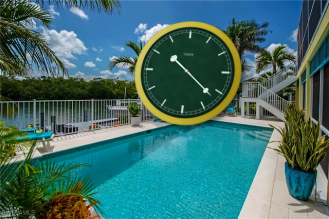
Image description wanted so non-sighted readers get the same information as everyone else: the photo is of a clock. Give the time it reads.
10:22
